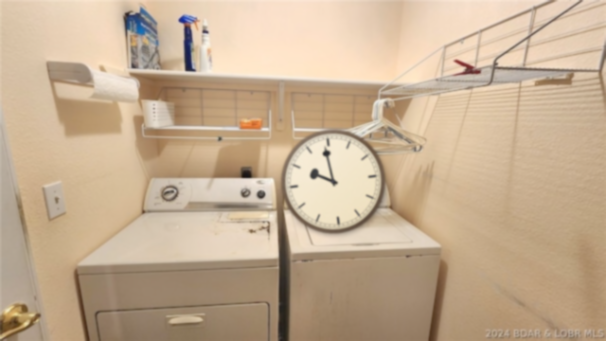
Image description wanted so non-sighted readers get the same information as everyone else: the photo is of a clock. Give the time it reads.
9:59
